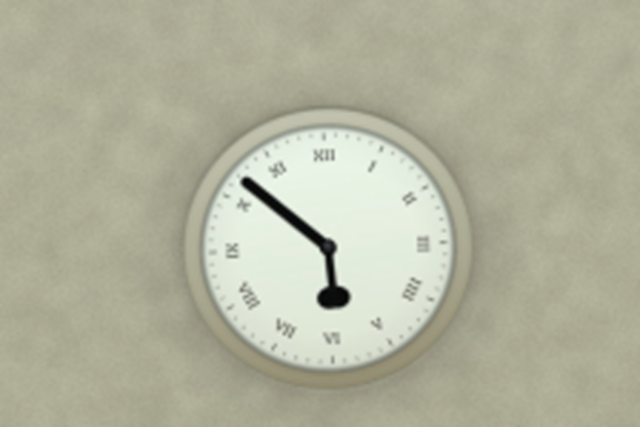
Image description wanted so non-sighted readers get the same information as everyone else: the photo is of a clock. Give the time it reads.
5:52
